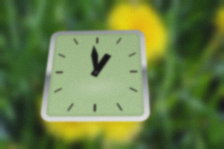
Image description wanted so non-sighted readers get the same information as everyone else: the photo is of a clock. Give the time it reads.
12:59
